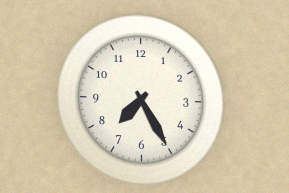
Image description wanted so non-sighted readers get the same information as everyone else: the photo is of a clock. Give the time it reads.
7:25
